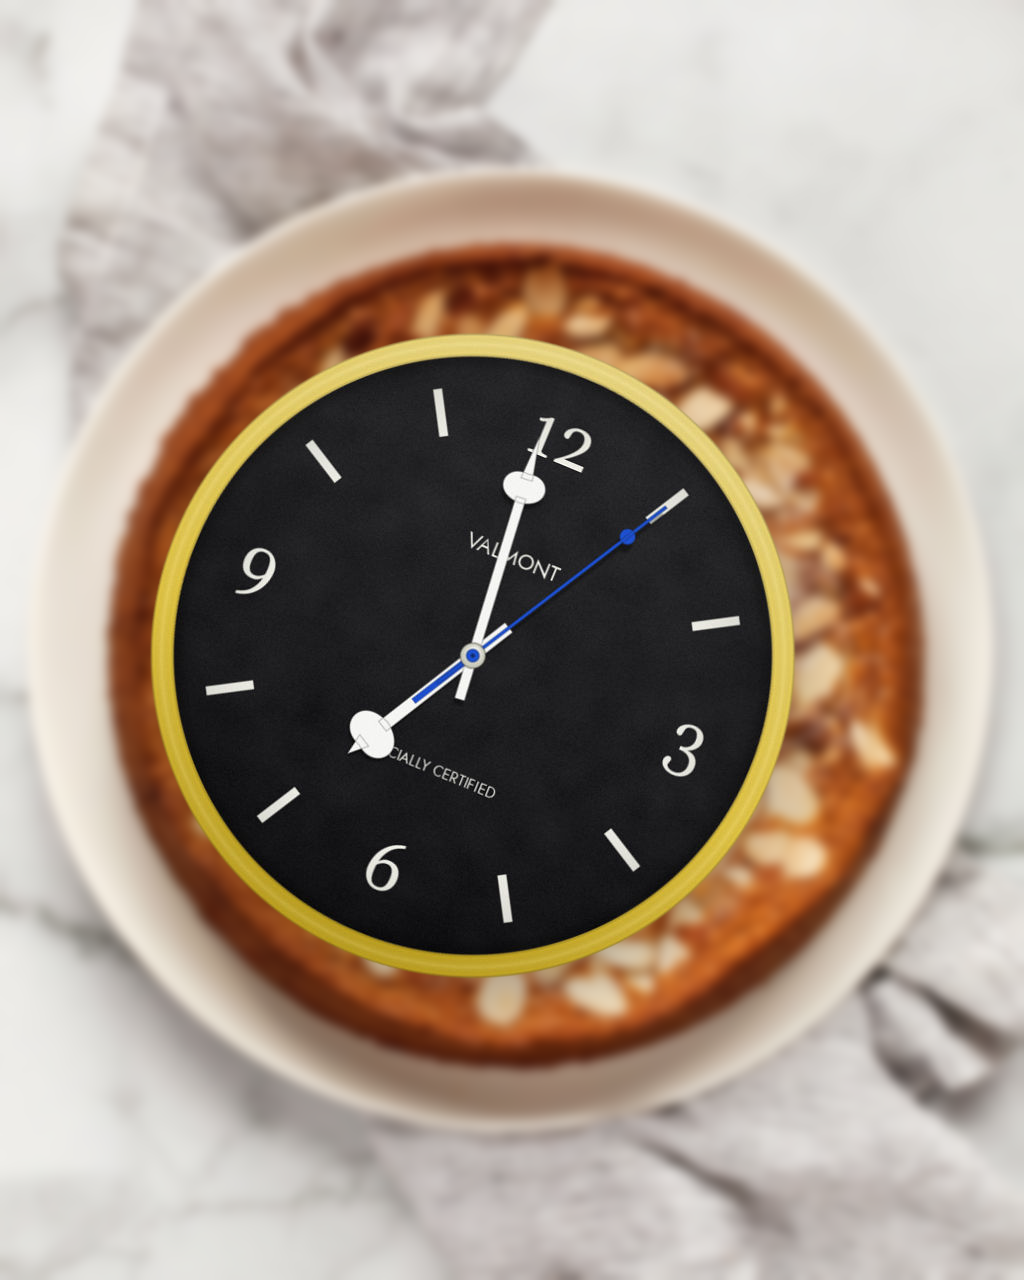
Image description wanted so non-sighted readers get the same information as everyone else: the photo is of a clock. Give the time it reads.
6:59:05
